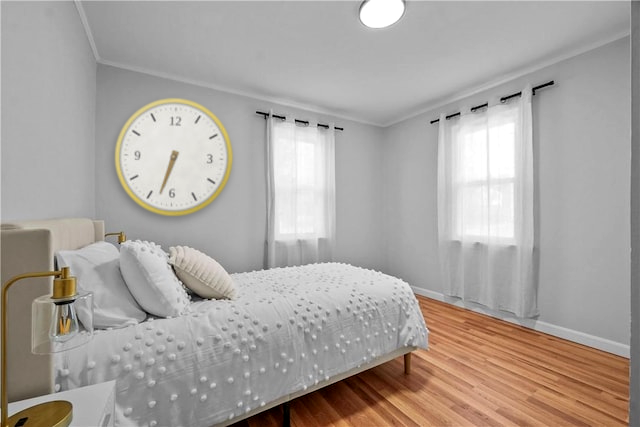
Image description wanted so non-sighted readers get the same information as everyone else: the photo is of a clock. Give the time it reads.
6:33
